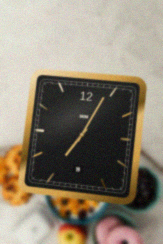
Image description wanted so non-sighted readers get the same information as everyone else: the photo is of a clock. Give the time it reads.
7:04
